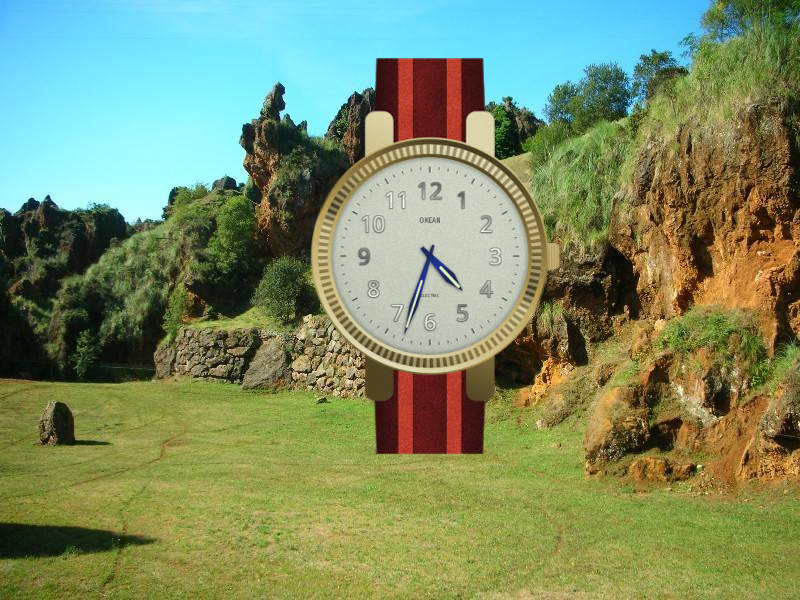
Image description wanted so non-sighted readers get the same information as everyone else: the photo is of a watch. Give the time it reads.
4:33
